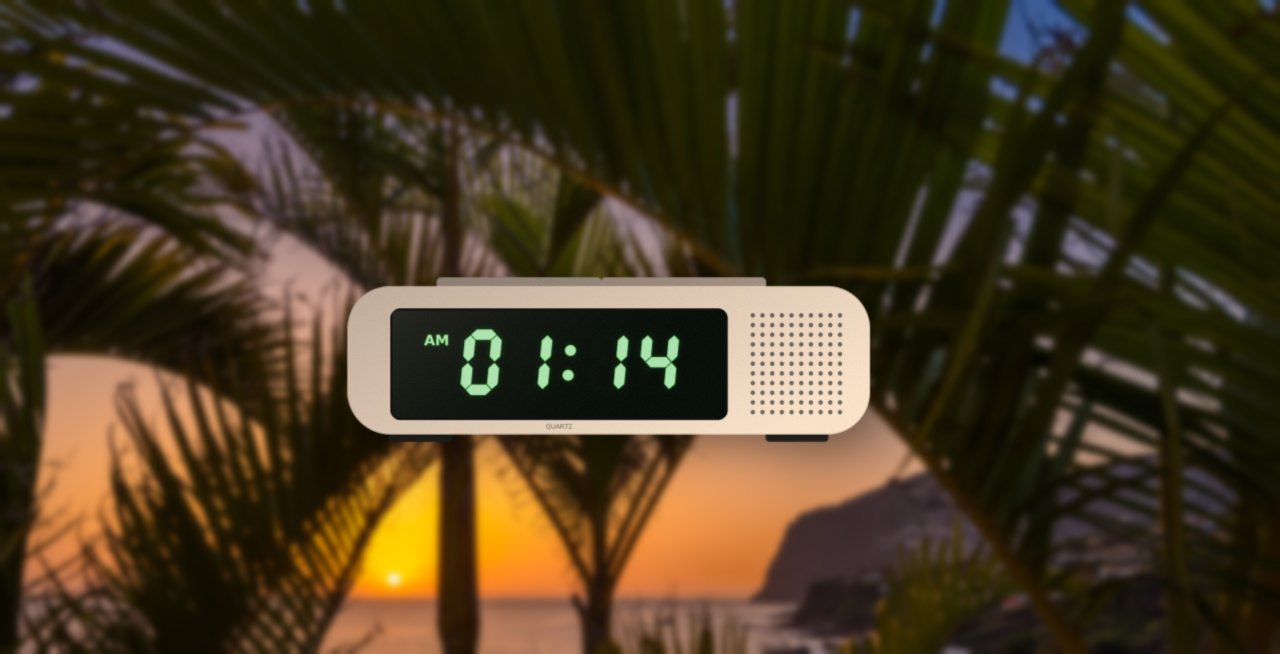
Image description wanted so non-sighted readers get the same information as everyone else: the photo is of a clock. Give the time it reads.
1:14
